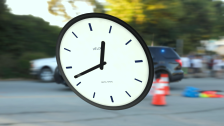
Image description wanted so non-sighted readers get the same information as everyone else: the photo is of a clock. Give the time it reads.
12:42
